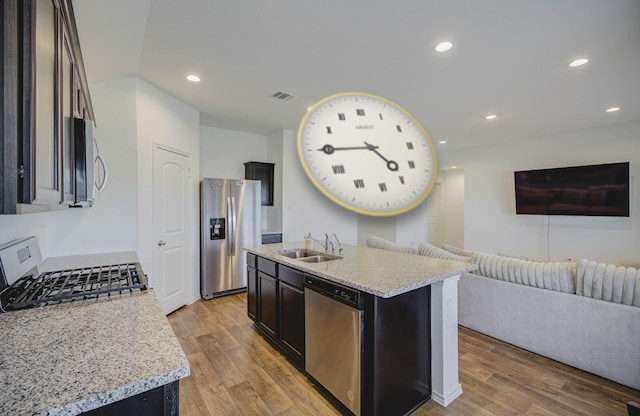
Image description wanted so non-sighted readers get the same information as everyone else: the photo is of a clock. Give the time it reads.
4:45
